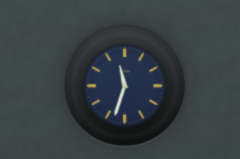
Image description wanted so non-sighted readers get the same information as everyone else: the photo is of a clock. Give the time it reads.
11:33
